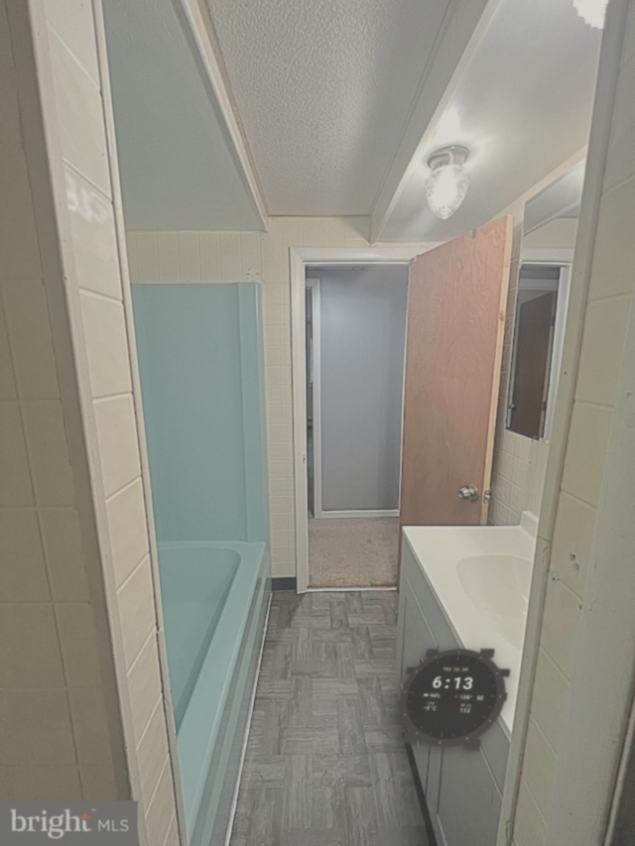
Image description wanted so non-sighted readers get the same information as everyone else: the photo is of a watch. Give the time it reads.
6:13
